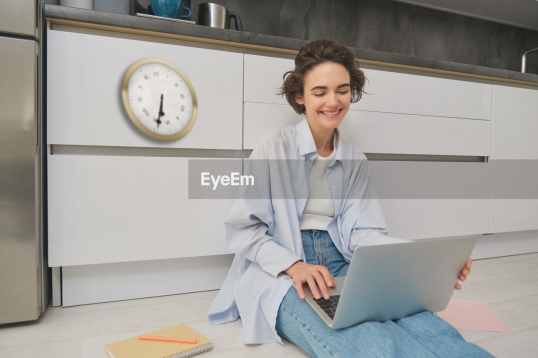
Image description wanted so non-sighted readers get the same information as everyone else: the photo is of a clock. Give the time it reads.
6:34
